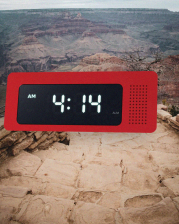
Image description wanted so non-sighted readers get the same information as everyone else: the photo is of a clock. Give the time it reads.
4:14
